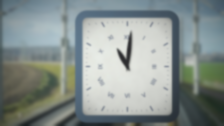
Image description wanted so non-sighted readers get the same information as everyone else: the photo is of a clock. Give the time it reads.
11:01
